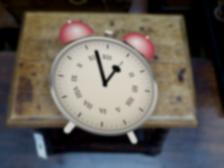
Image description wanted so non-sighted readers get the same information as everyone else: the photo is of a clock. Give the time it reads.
12:57
